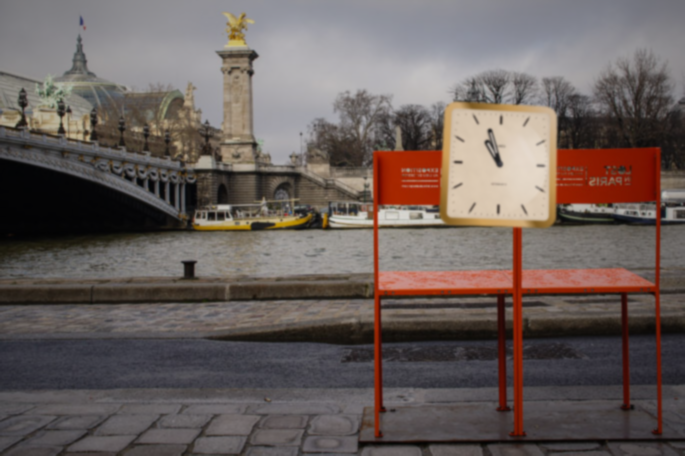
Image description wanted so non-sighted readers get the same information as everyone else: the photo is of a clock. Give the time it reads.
10:57
